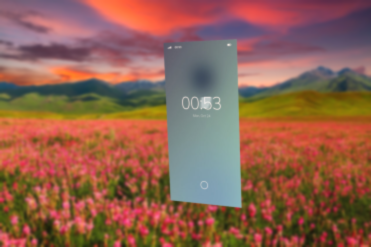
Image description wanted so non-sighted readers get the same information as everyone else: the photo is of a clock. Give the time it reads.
0:53
